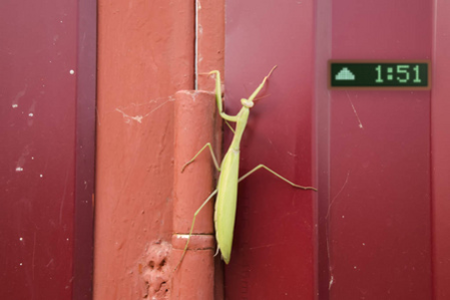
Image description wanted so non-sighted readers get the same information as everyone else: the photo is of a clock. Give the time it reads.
1:51
